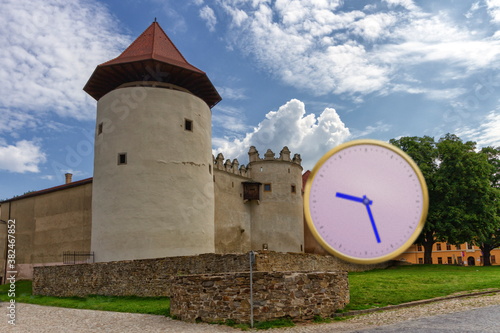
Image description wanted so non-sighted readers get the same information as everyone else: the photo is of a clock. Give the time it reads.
9:27
